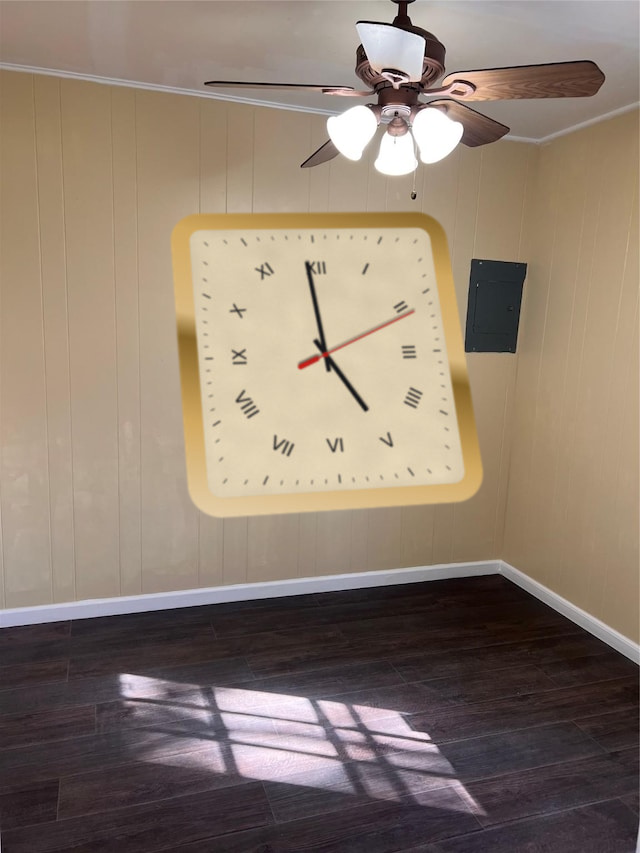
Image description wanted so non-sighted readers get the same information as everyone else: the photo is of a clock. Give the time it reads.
4:59:11
